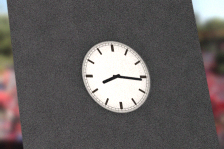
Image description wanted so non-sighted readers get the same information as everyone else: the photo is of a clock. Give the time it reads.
8:16
